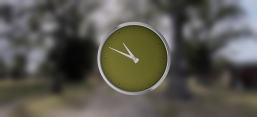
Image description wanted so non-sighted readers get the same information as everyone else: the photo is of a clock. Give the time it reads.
10:49
